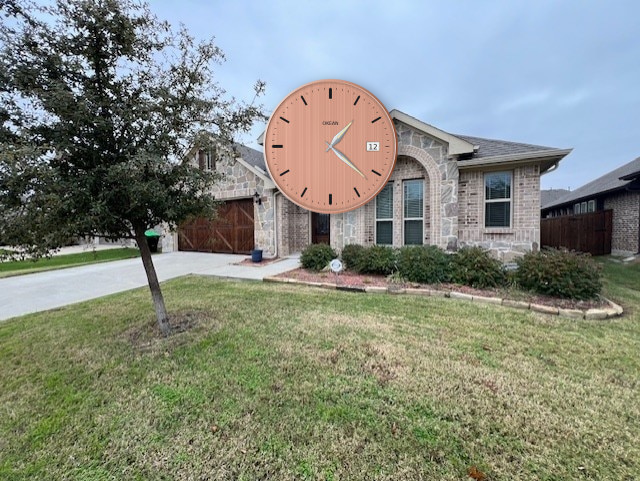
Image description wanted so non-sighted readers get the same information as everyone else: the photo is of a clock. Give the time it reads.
1:22
